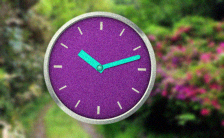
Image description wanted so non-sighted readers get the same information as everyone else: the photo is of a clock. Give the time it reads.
10:12
